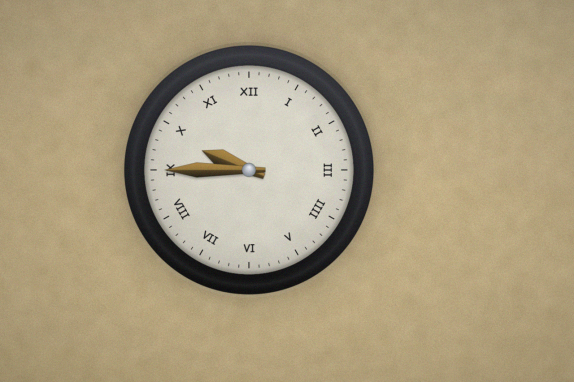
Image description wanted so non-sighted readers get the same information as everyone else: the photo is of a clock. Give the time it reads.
9:45
